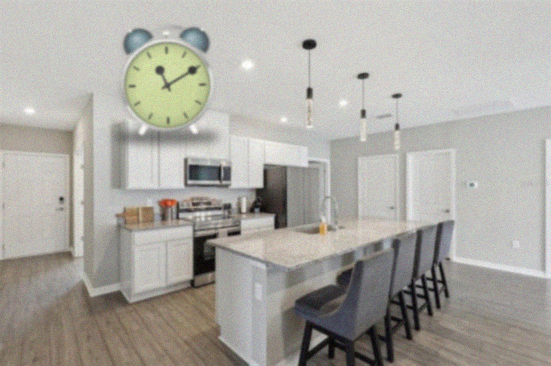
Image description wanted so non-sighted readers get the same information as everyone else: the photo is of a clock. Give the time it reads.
11:10
